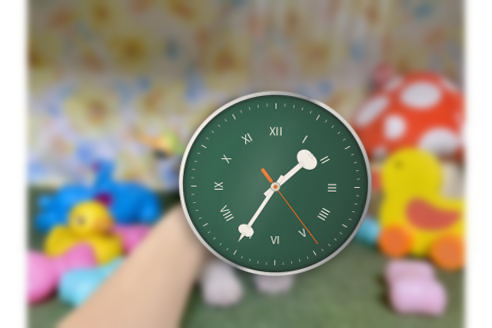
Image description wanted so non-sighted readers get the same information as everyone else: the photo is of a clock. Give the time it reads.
1:35:24
